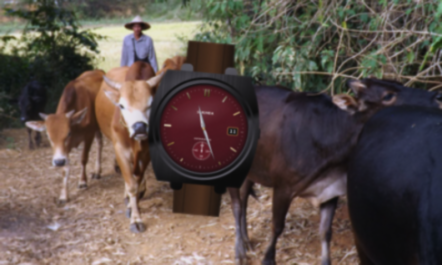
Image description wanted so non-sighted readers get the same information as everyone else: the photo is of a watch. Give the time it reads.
11:26
